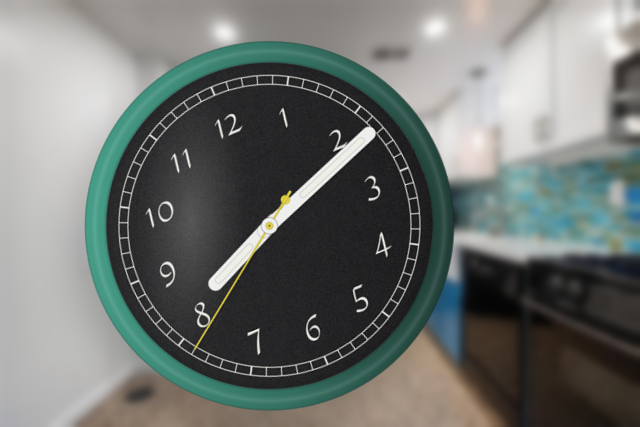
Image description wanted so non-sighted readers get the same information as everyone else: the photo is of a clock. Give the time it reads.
8:11:39
